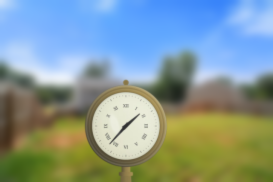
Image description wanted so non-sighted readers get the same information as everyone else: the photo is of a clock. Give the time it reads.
1:37
